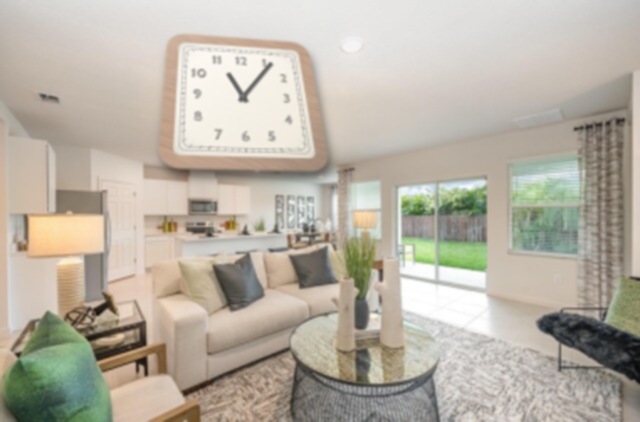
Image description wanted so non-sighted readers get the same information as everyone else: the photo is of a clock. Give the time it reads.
11:06
